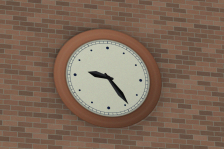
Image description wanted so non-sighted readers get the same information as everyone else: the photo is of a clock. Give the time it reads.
9:24
